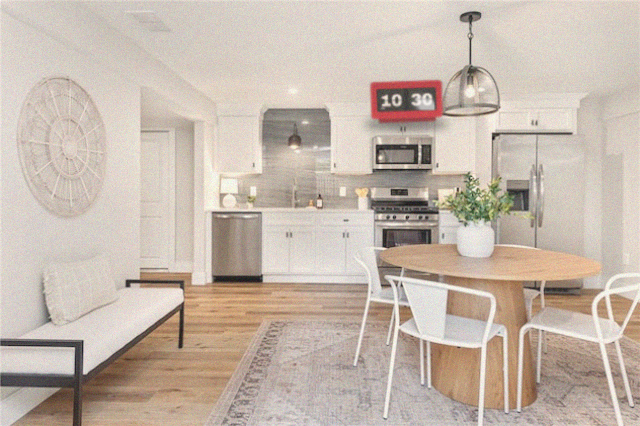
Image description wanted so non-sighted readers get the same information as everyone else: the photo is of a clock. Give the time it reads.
10:30
